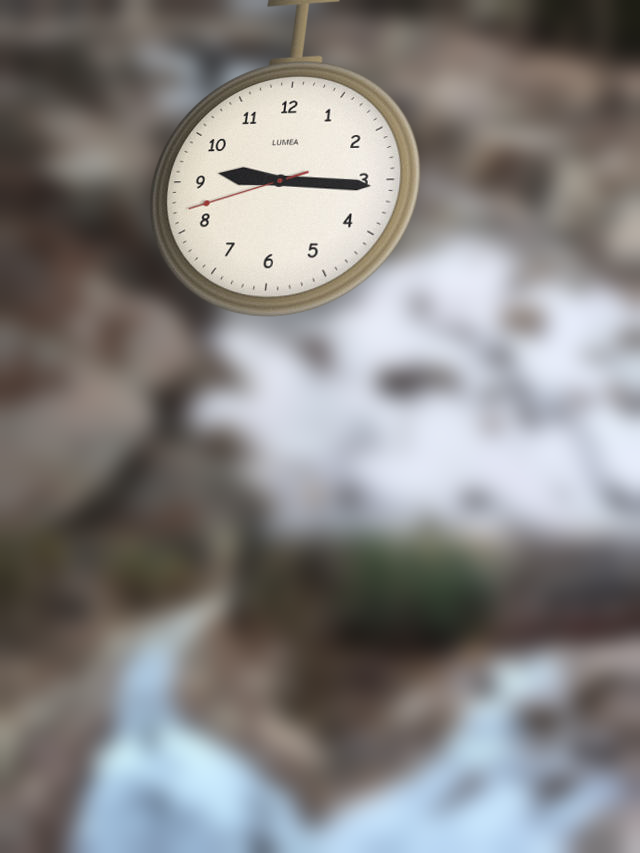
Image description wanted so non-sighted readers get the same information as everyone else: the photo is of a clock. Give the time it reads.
9:15:42
